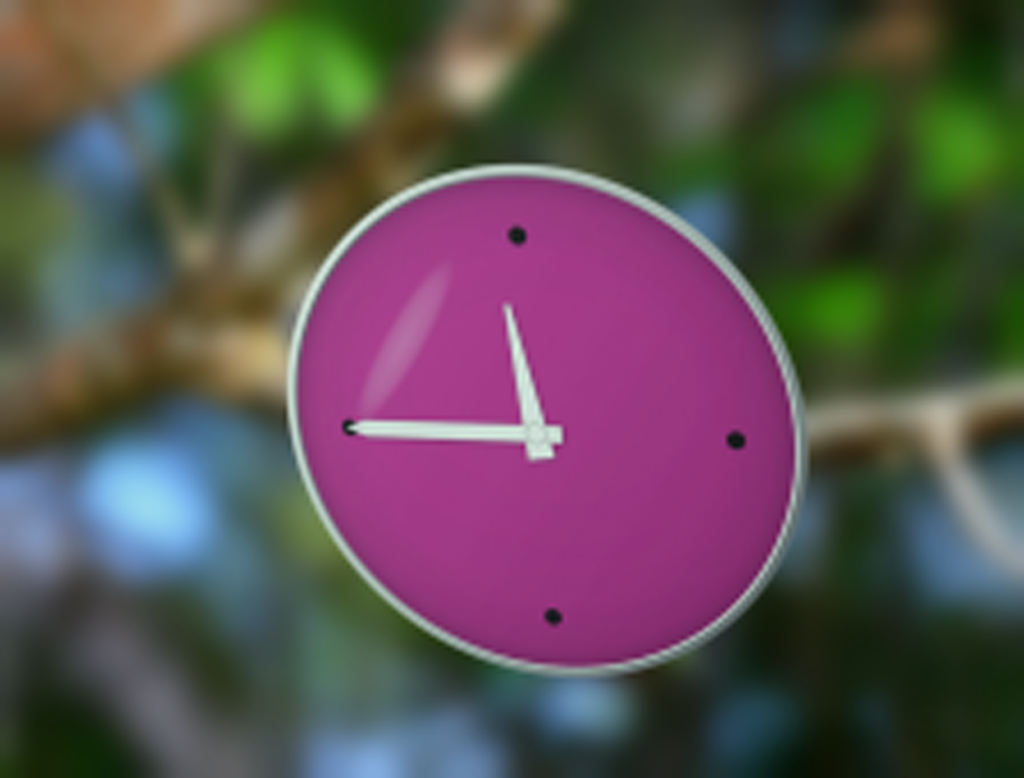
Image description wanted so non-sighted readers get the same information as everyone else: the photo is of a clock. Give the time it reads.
11:45
